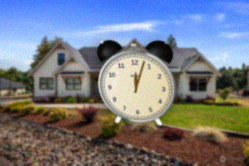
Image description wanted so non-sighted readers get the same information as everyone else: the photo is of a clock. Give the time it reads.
12:03
